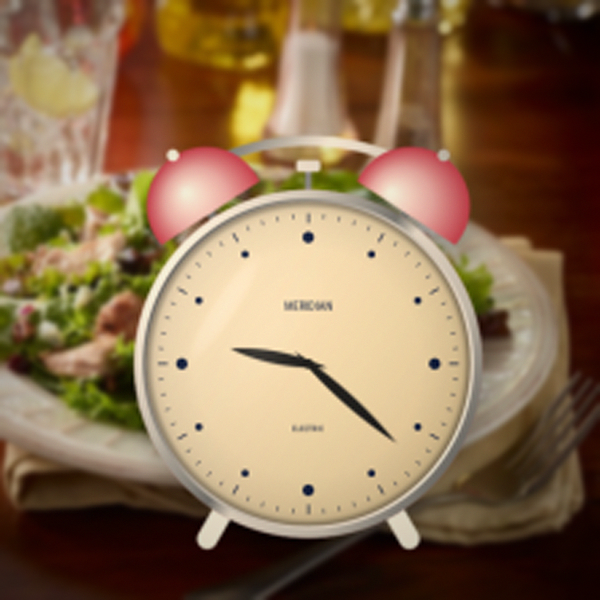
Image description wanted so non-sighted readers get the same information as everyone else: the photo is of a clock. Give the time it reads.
9:22
